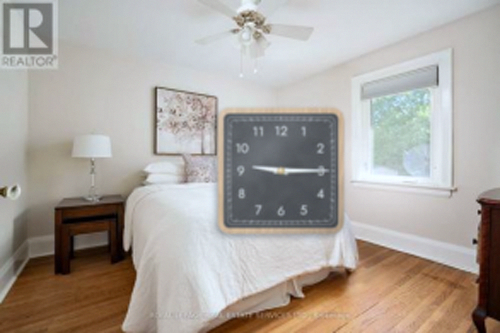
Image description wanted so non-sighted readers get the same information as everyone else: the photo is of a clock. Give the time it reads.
9:15
